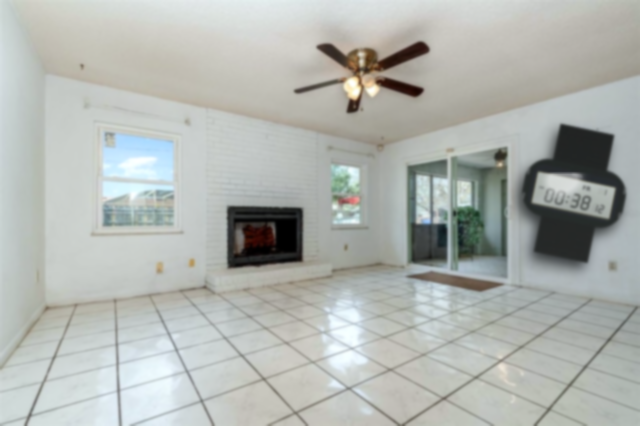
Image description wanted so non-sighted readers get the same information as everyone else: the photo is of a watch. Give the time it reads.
0:38
